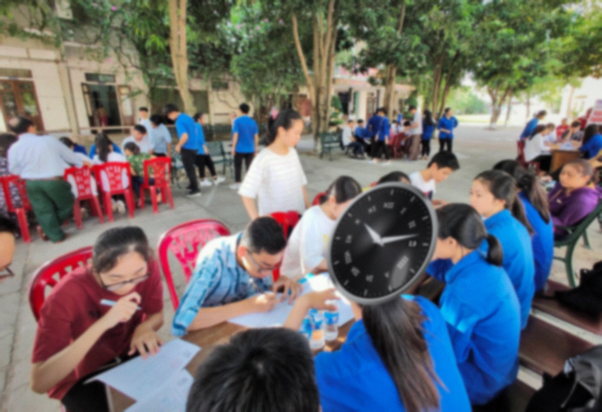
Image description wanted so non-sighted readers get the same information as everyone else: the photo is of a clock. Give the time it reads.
10:13
